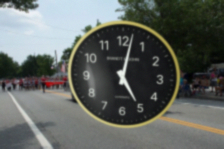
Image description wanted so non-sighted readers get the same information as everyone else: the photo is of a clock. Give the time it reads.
5:02
